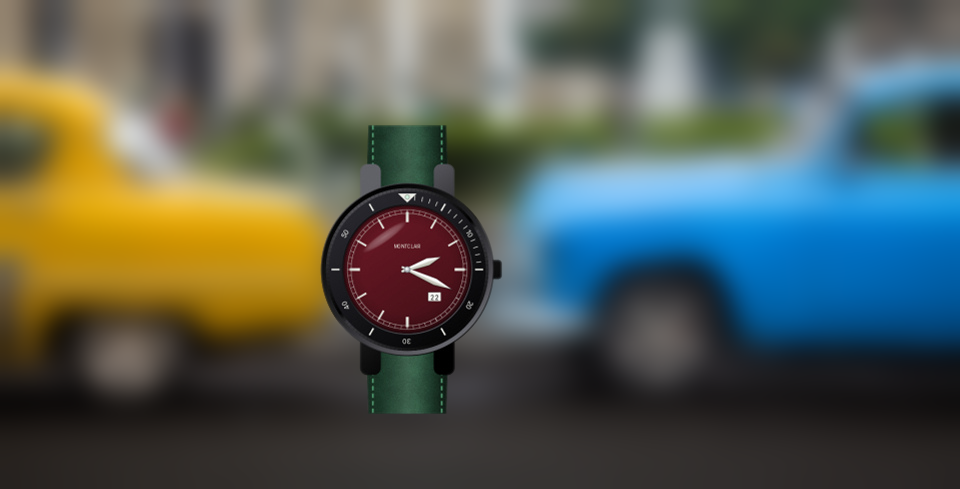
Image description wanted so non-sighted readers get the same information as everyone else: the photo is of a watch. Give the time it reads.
2:19
